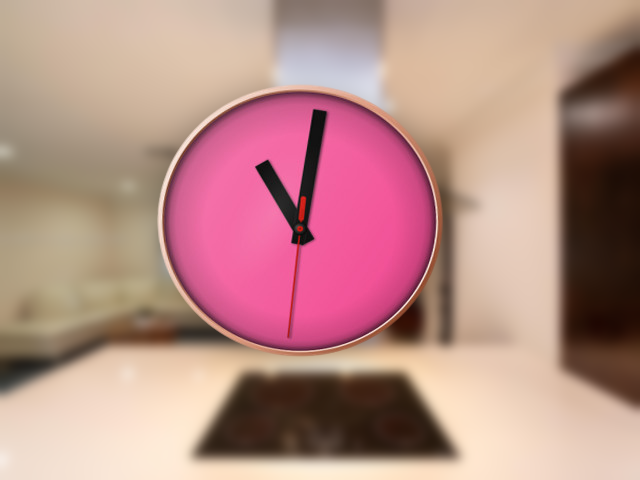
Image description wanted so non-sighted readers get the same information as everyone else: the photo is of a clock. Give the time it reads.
11:01:31
